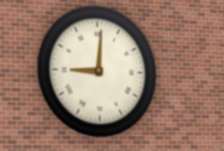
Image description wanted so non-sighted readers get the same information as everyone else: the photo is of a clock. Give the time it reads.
9:01
